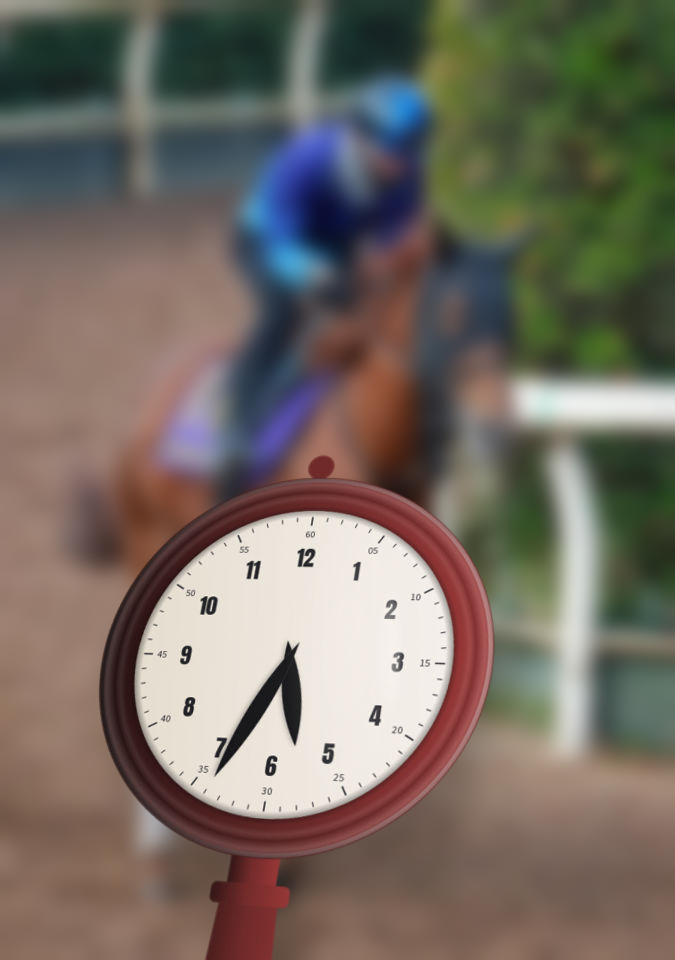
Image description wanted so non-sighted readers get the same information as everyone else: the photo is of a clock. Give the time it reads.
5:34
